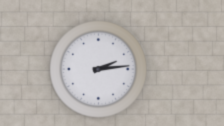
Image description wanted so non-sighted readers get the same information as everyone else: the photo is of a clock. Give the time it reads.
2:14
